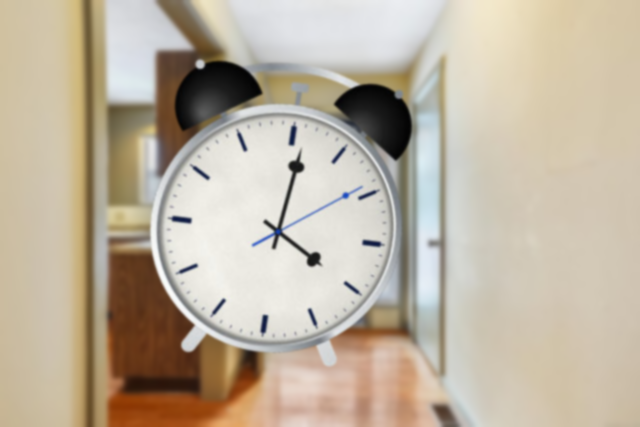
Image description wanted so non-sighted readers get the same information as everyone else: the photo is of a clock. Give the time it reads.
4:01:09
